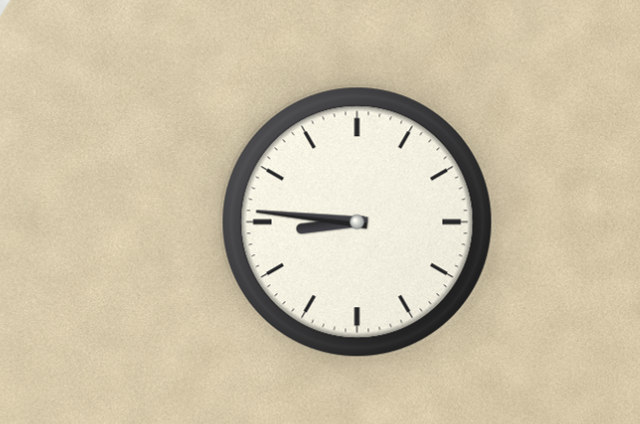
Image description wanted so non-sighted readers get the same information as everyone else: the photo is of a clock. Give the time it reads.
8:46
